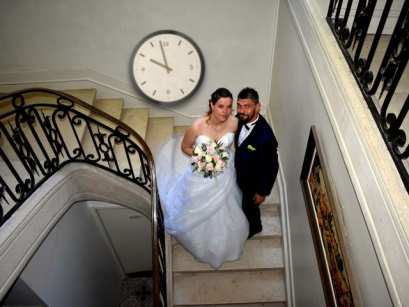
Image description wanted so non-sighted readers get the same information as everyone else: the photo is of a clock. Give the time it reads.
9:58
